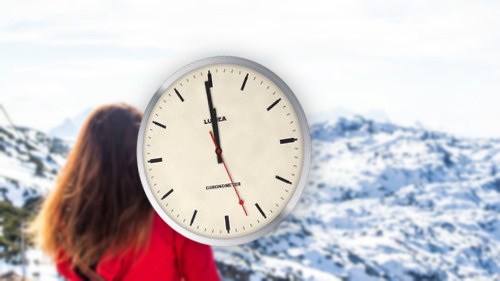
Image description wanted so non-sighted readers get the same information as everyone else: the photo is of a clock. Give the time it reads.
11:59:27
